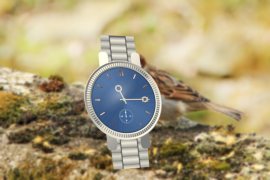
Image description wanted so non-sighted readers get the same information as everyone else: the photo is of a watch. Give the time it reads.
11:15
